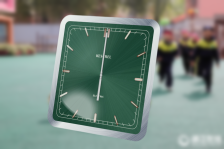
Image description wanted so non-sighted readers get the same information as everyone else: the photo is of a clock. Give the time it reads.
6:00
